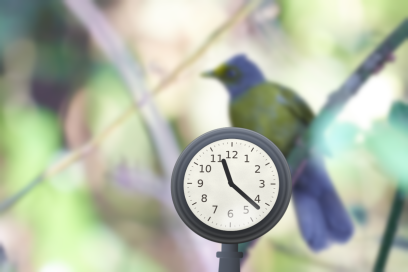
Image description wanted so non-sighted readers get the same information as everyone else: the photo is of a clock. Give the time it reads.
11:22
